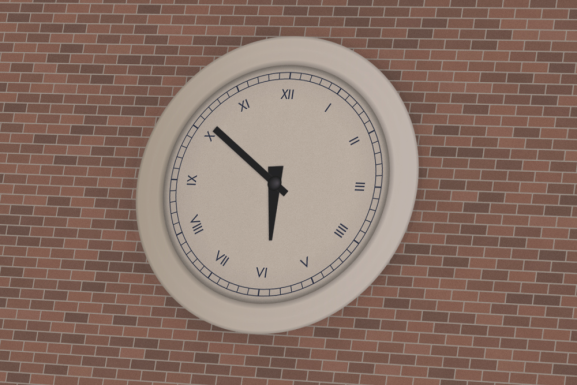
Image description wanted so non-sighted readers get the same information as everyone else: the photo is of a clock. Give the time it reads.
5:51
